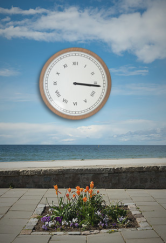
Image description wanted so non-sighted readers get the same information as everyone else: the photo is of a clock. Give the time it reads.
3:16
